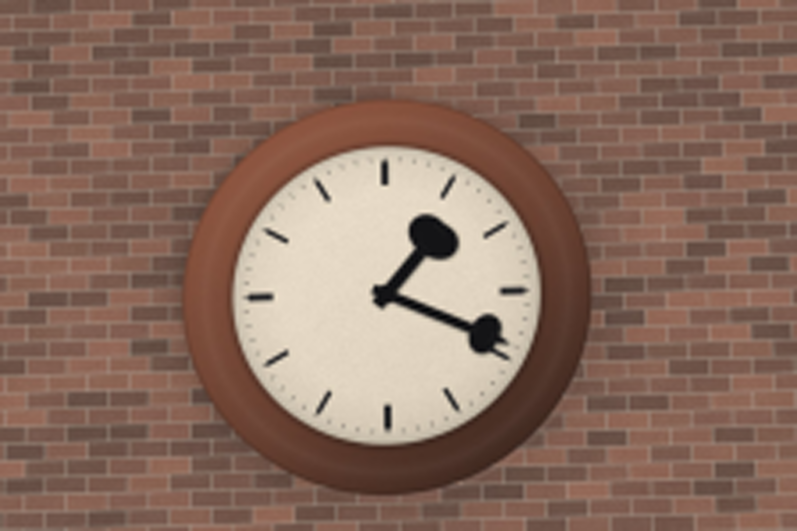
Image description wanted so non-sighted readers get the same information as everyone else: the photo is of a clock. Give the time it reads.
1:19
